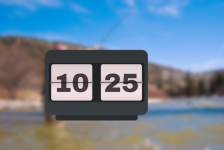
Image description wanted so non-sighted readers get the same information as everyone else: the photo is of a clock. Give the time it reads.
10:25
